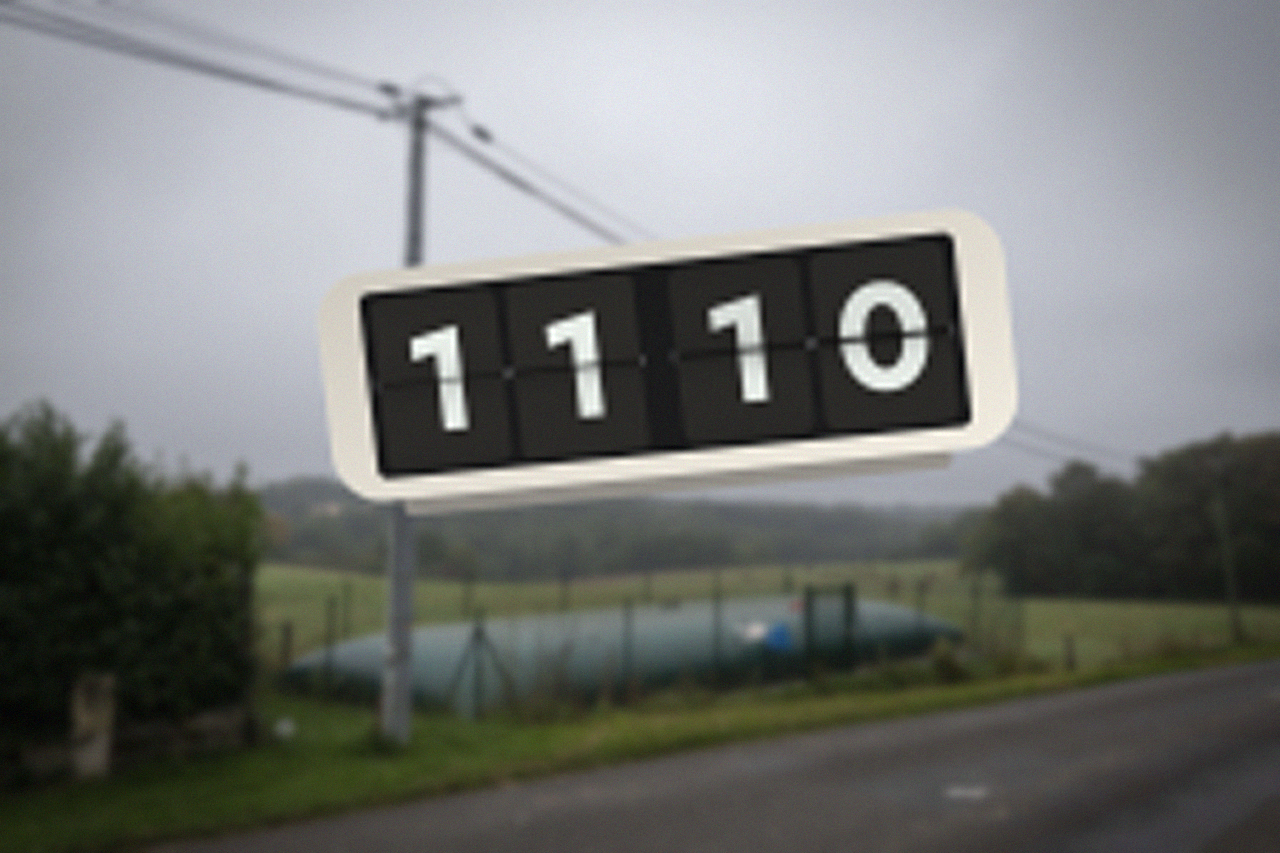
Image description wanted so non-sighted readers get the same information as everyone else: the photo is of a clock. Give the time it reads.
11:10
